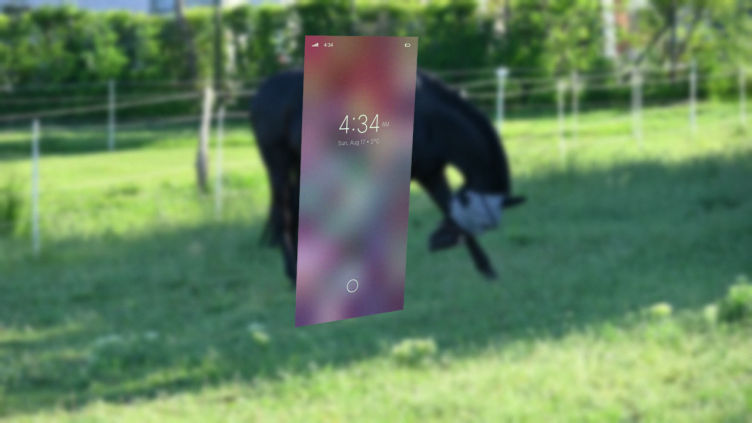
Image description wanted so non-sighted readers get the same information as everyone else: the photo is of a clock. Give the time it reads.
4:34
